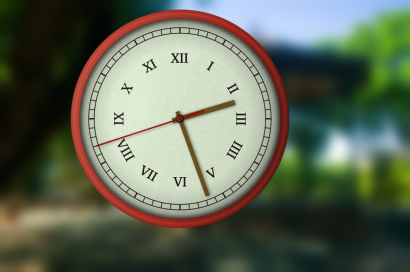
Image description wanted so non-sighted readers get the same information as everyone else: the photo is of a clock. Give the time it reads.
2:26:42
